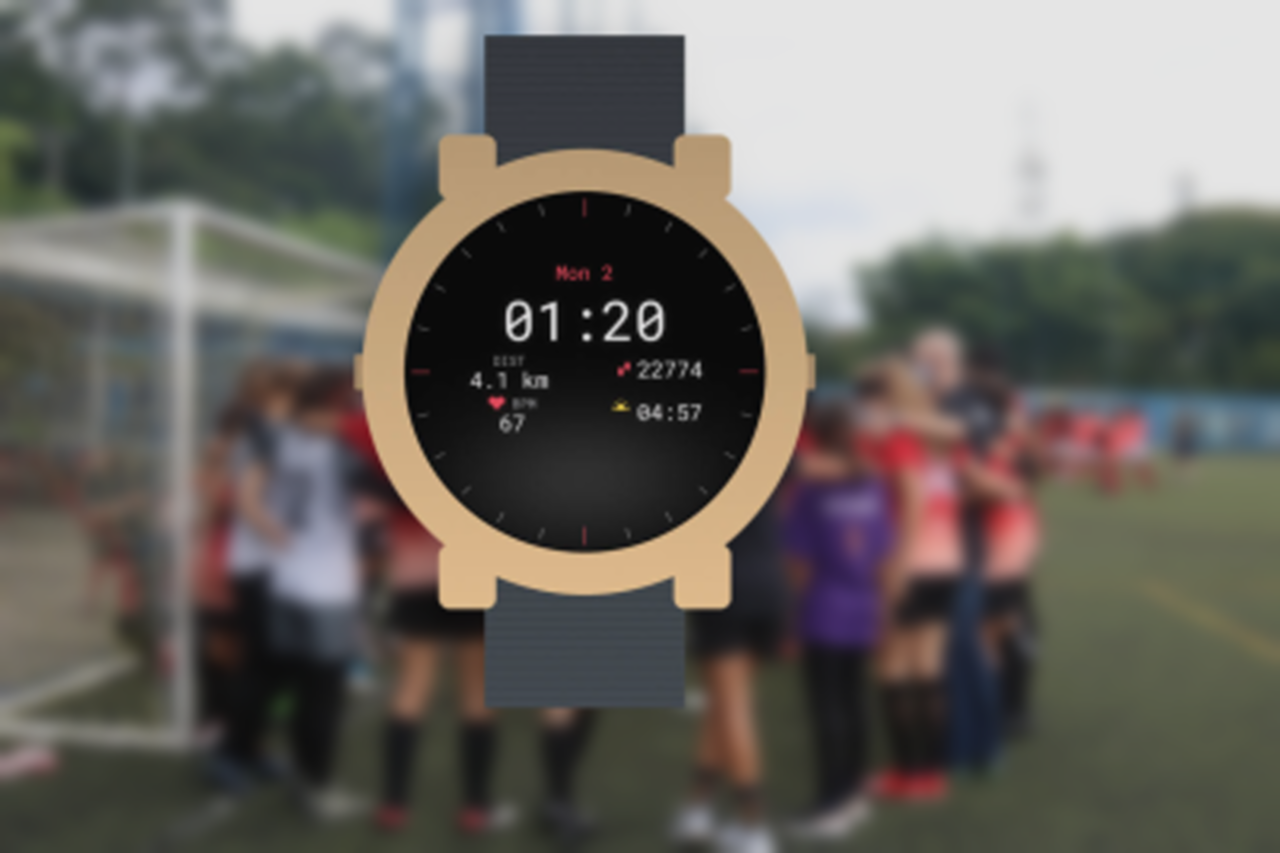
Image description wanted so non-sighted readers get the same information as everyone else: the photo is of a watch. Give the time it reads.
1:20
